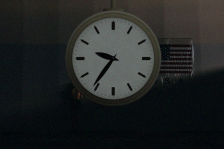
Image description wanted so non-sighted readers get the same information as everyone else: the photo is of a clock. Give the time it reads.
9:36
